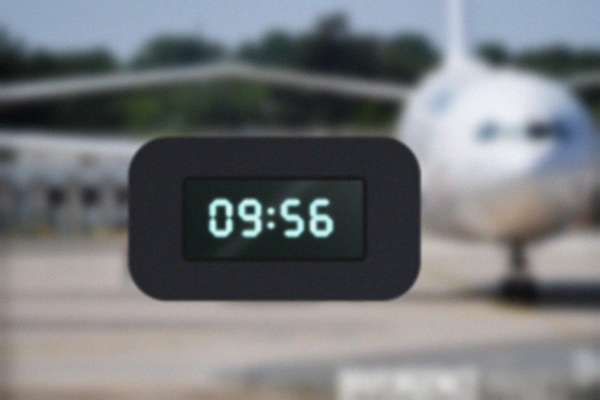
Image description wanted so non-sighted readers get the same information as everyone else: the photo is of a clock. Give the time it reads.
9:56
